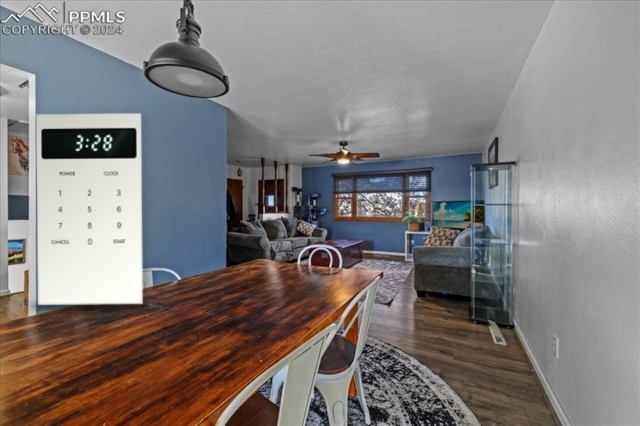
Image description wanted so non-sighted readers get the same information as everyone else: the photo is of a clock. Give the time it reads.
3:28
